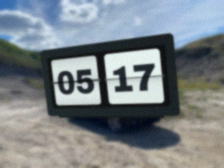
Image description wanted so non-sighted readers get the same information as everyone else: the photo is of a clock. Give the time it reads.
5:17
